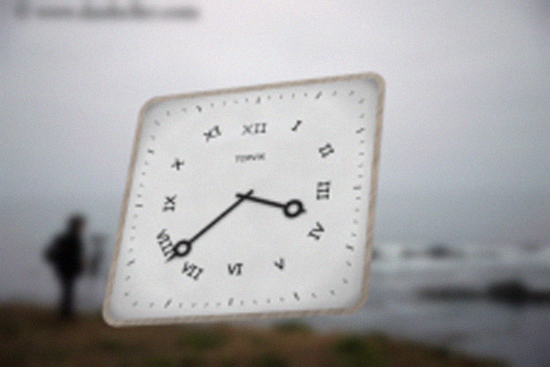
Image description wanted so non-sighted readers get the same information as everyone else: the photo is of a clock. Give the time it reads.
3:38
